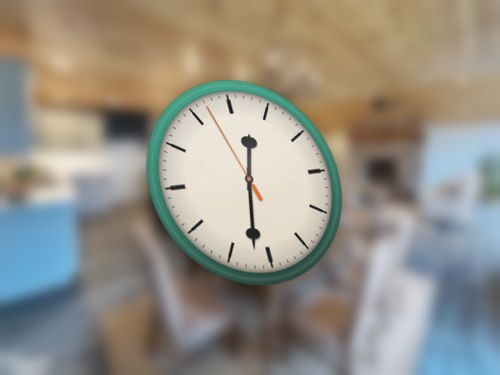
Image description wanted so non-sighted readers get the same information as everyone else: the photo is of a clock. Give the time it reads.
12:31:57
